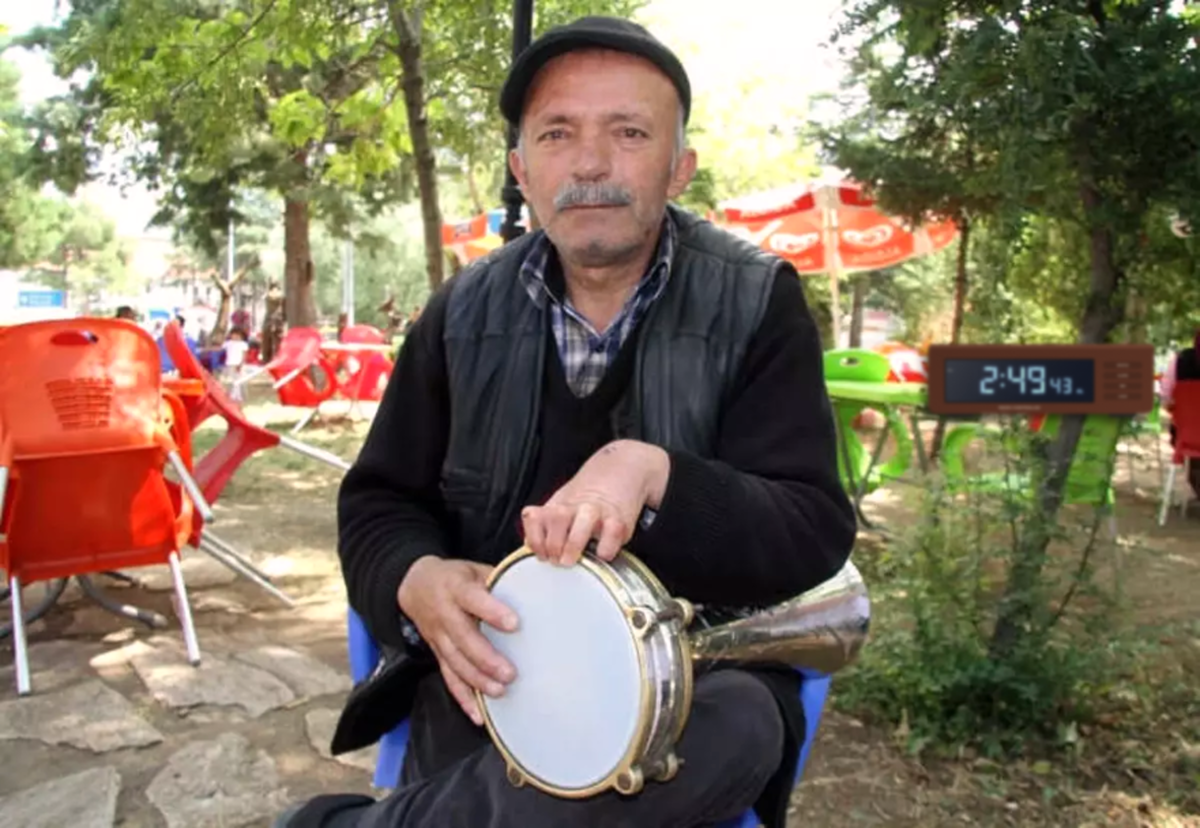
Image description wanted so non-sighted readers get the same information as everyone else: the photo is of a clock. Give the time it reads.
2:49
